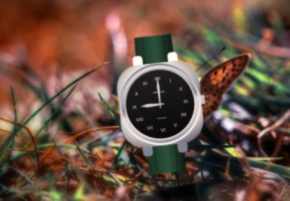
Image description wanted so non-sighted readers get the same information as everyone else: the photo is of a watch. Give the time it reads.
9:00
